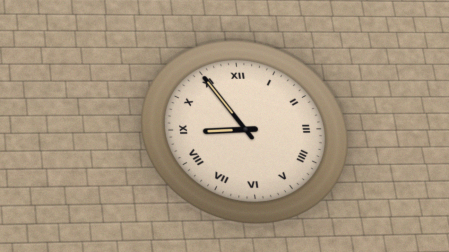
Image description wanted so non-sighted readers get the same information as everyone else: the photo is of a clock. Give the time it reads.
8:55
